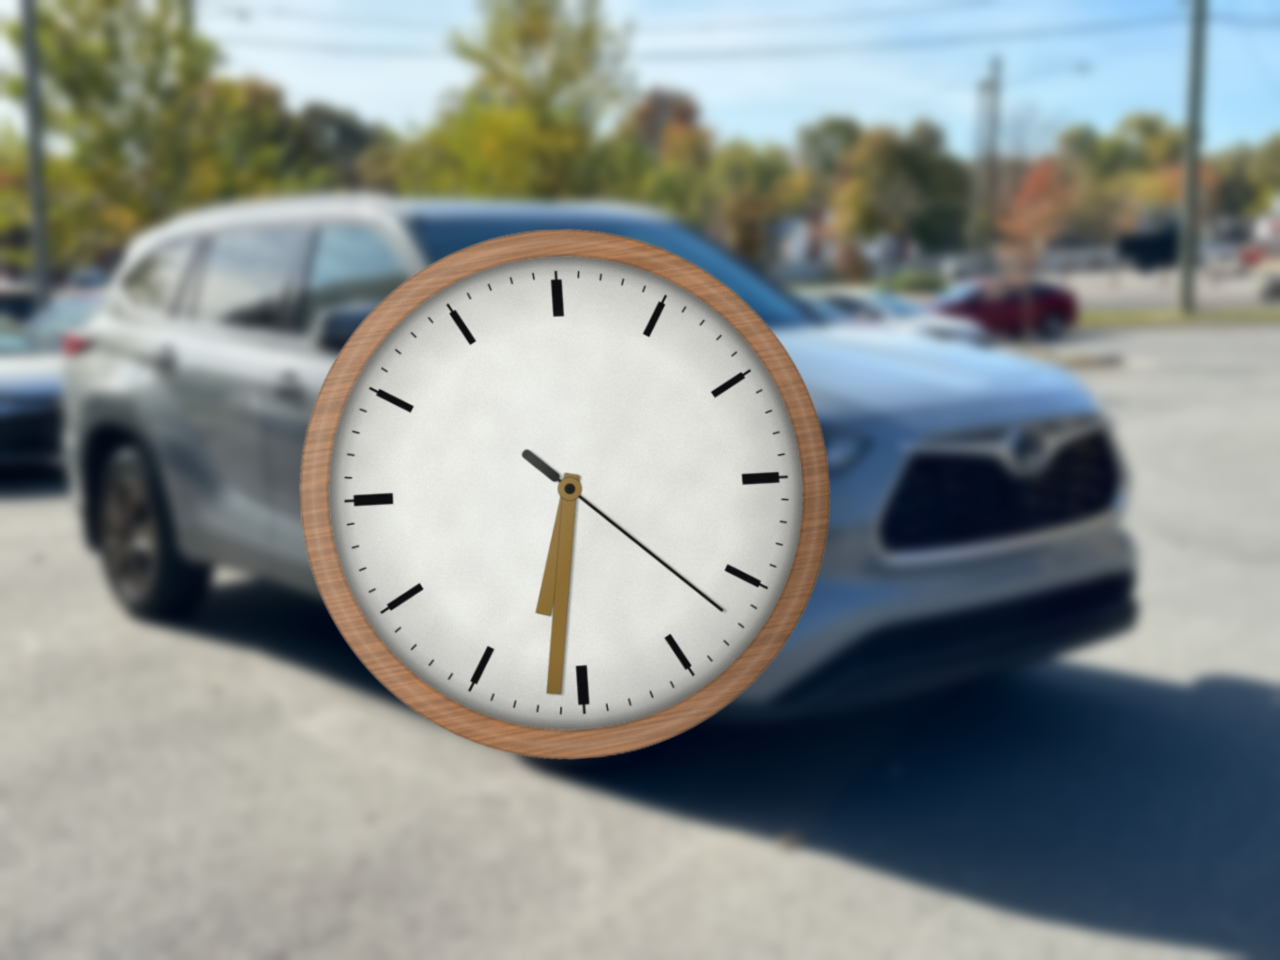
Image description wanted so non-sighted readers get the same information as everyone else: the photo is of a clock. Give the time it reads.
6:31:22
